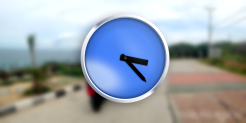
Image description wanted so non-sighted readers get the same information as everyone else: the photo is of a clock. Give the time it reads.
3:23
